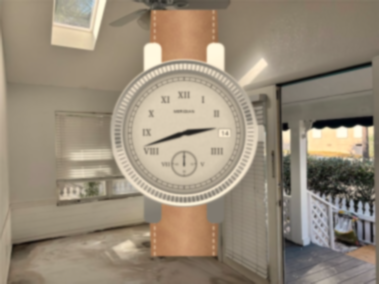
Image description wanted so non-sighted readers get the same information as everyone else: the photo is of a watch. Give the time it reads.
2:42
